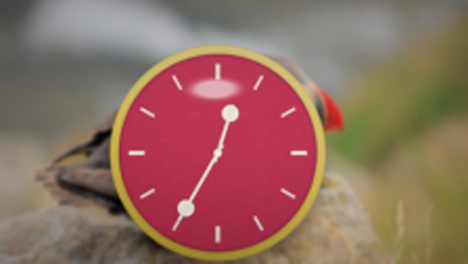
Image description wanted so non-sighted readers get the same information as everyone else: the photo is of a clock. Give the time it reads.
12:35
